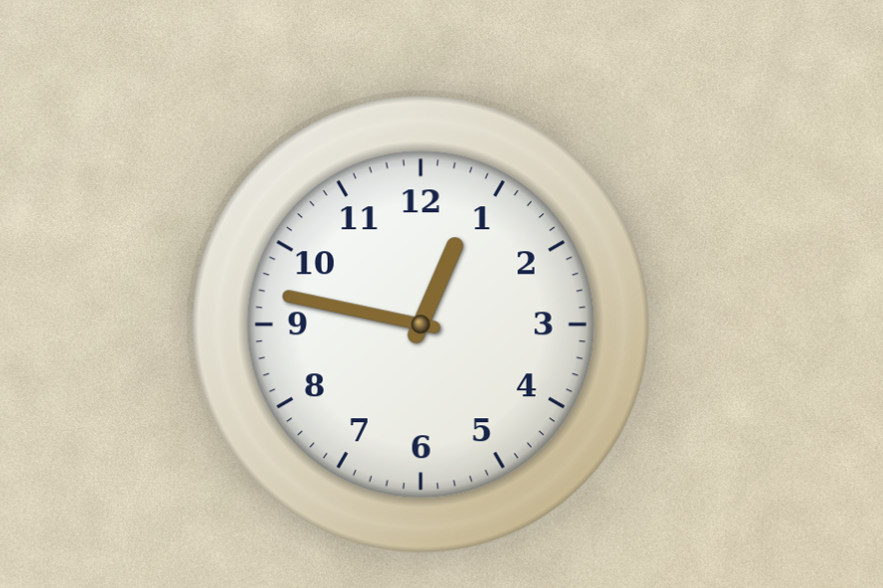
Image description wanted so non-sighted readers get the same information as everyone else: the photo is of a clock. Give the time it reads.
12:47
